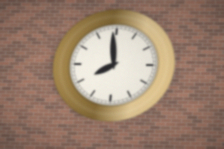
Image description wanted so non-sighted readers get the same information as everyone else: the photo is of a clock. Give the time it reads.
7:59
